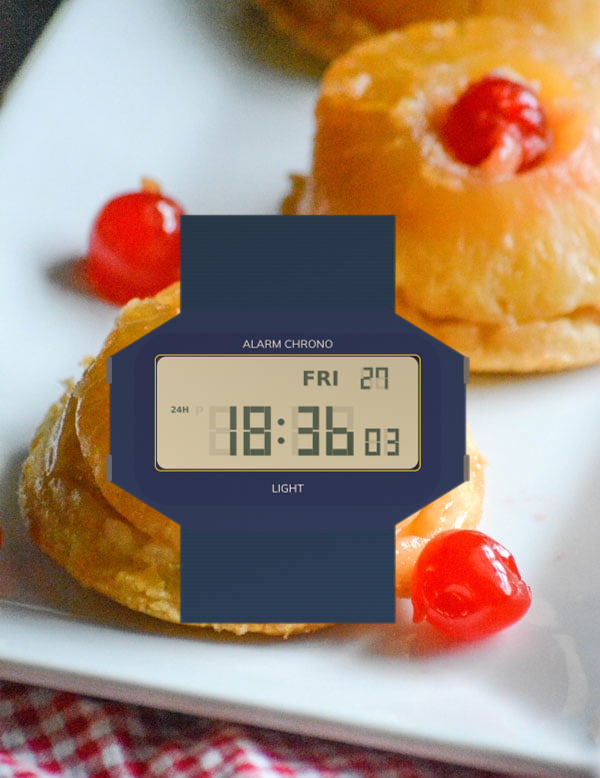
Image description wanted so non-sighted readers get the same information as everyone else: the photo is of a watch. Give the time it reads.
18:36:03
